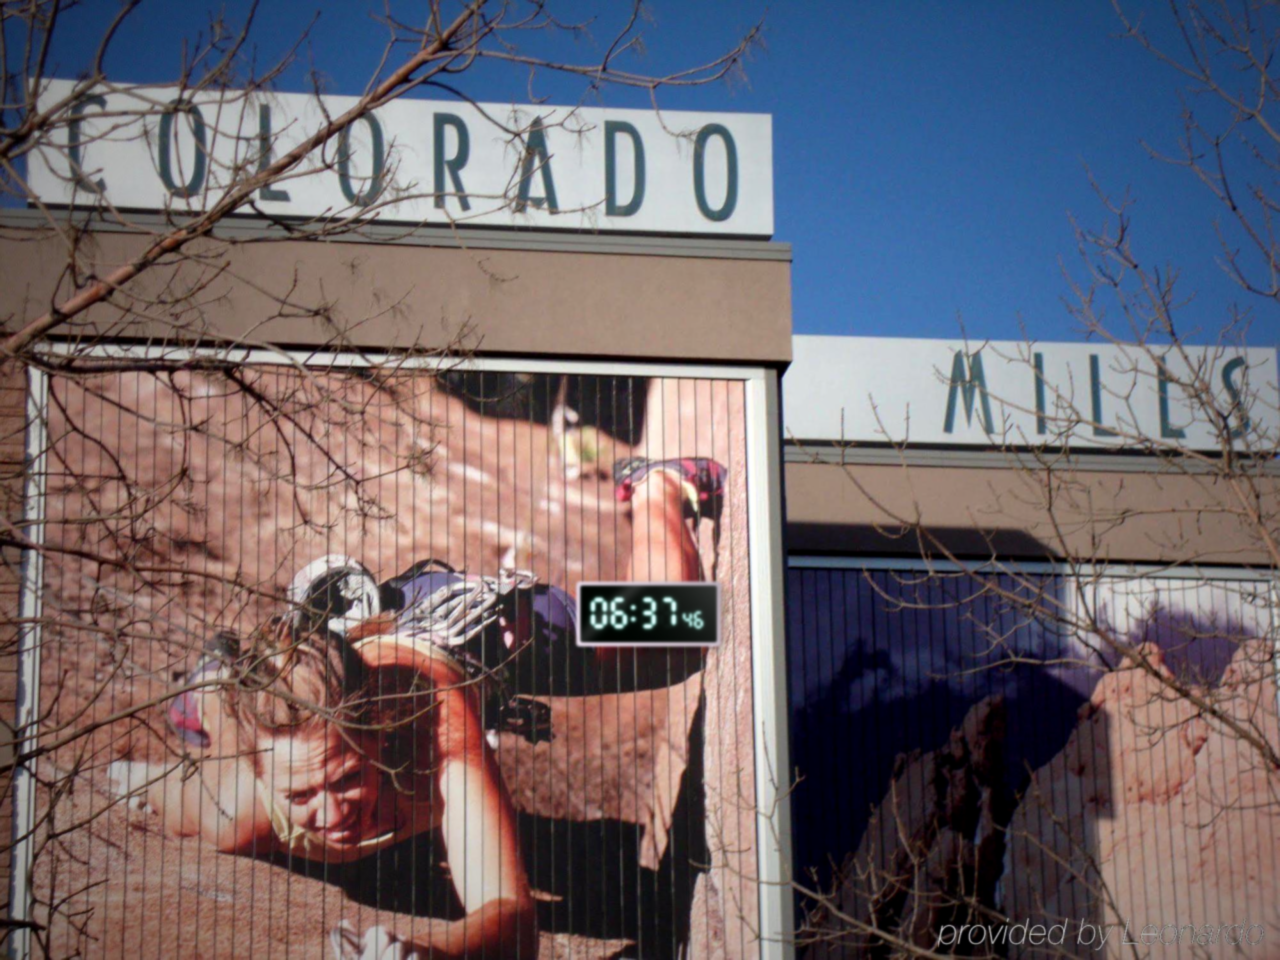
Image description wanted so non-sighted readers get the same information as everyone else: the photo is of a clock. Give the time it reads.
6:37:46
